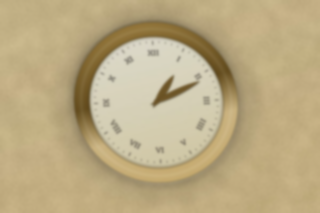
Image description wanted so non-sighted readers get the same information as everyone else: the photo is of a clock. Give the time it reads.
1:11
